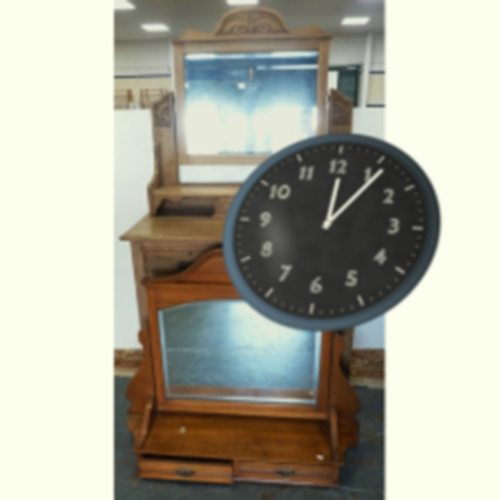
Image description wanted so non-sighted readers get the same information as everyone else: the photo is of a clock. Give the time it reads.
12:06
